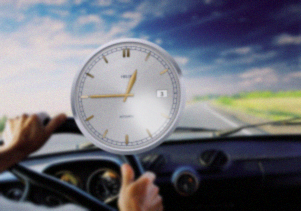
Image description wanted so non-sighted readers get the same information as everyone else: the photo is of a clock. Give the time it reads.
12:45
